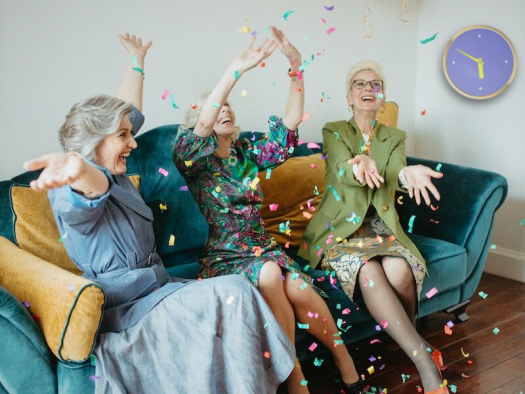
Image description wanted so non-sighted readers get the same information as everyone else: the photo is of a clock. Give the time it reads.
5:50
